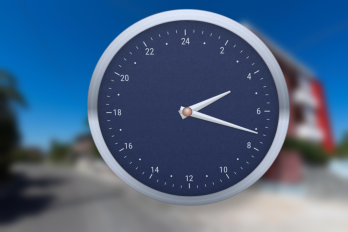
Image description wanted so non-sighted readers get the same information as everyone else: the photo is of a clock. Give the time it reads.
4:18
